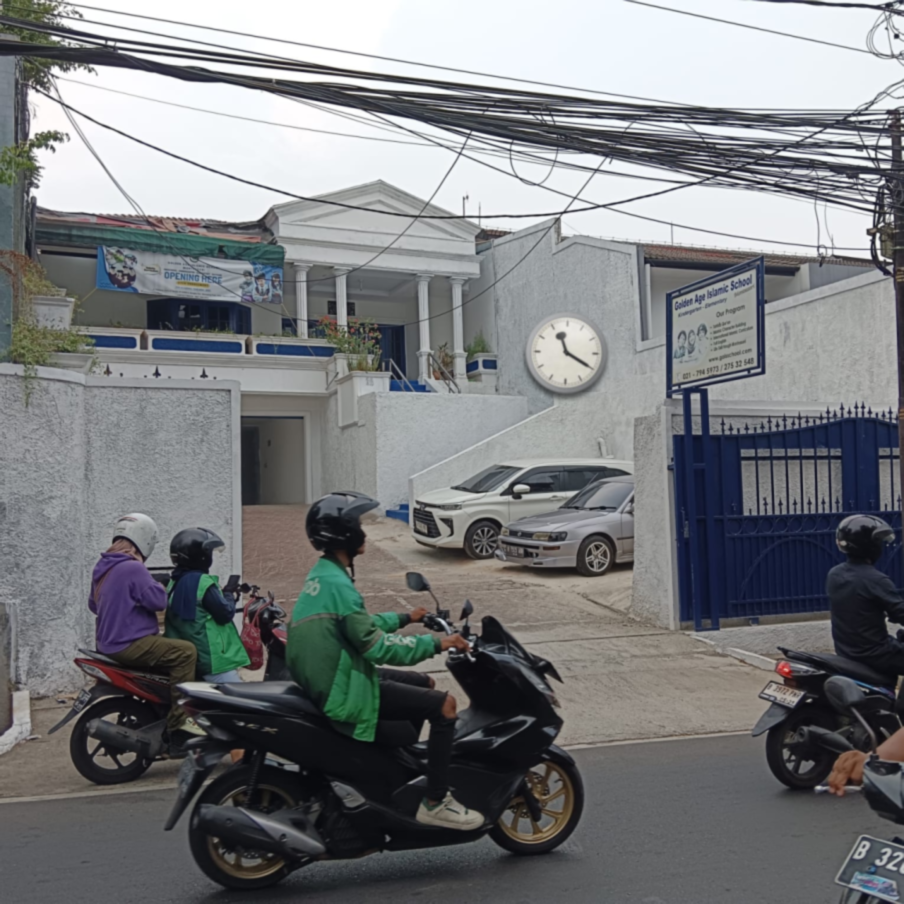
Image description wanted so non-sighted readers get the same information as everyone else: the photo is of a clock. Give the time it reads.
11:20
